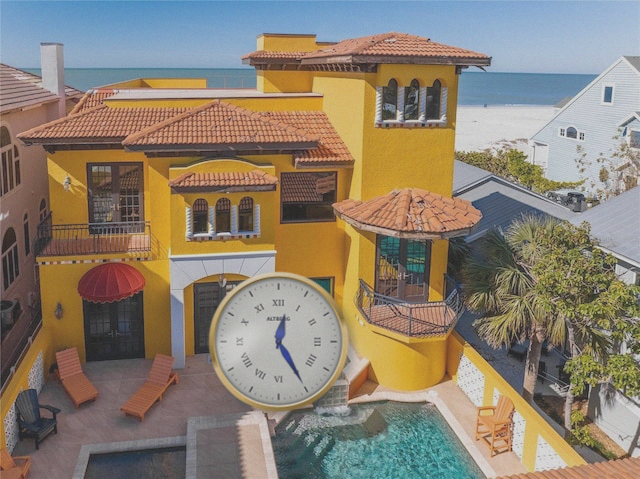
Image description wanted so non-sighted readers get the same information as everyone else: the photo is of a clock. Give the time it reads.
12:25
